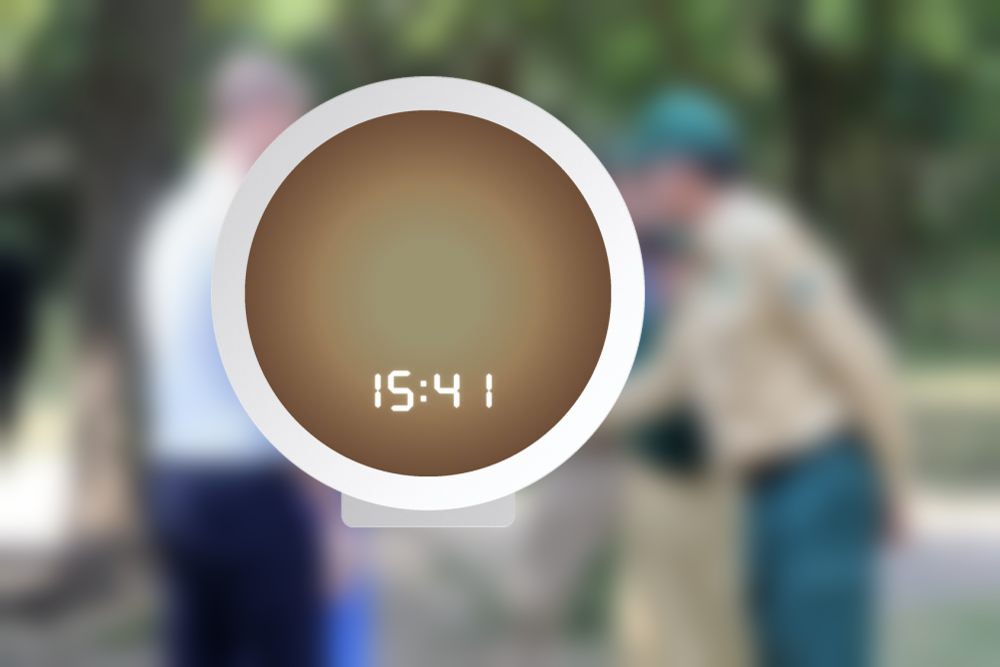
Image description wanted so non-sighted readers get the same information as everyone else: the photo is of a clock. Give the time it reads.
15:41
